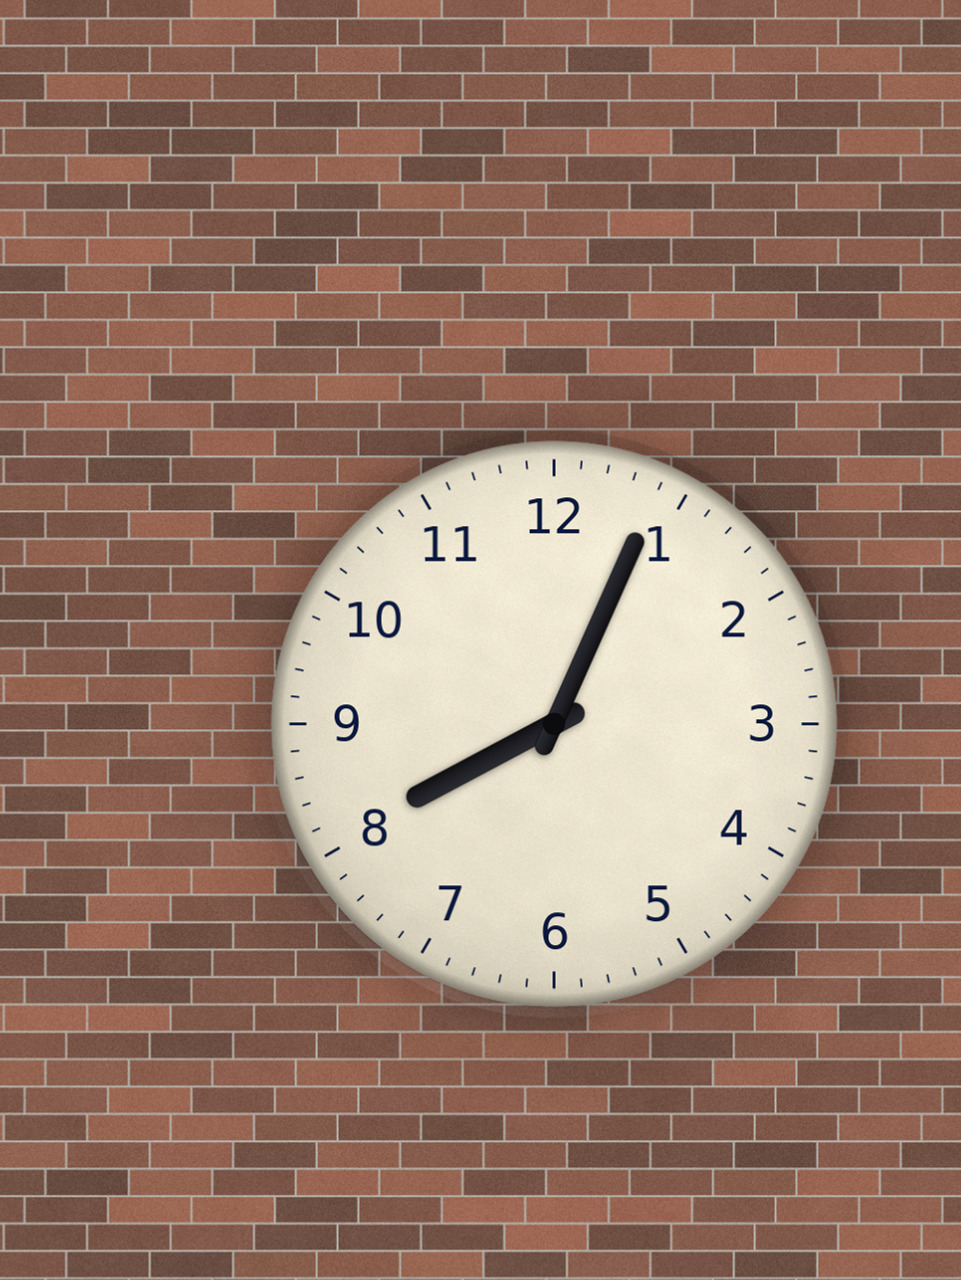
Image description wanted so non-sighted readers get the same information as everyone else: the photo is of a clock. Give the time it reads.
8:04
